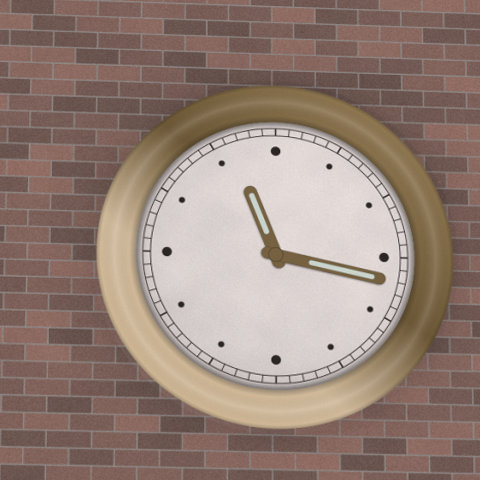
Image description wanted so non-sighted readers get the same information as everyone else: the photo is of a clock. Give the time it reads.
11:17
